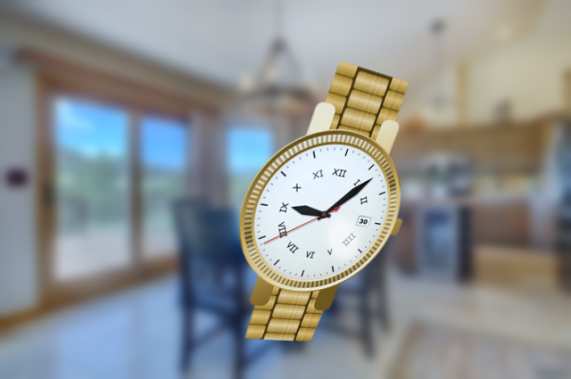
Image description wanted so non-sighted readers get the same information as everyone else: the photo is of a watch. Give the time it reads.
9:06:39
